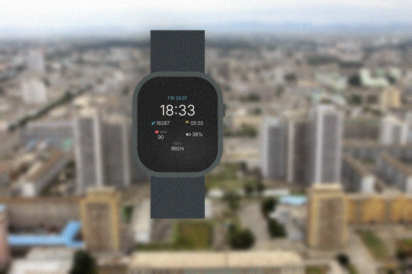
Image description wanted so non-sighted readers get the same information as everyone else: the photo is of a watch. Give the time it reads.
18:33
